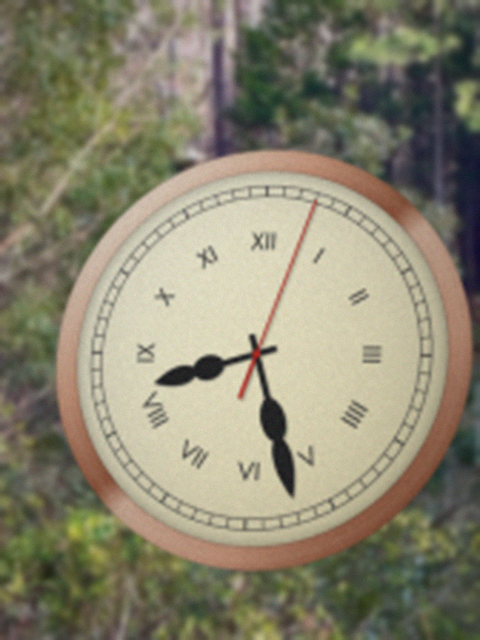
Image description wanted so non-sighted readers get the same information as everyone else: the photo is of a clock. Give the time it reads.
8:27:03
